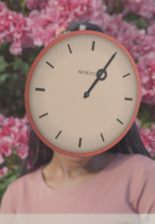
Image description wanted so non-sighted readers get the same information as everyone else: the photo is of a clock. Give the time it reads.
1:05
